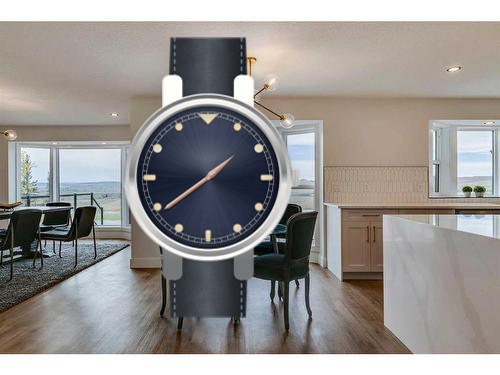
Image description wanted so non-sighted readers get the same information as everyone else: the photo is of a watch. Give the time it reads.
1:39
